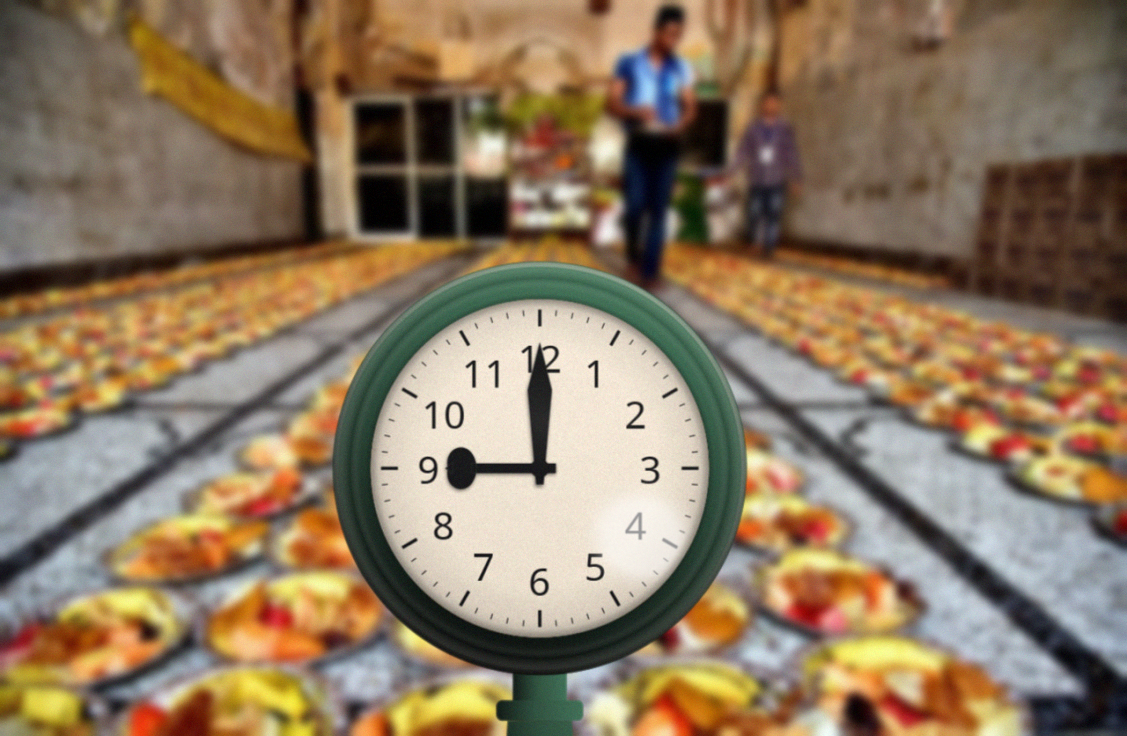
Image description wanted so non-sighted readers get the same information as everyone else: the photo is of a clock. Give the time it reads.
9:00
